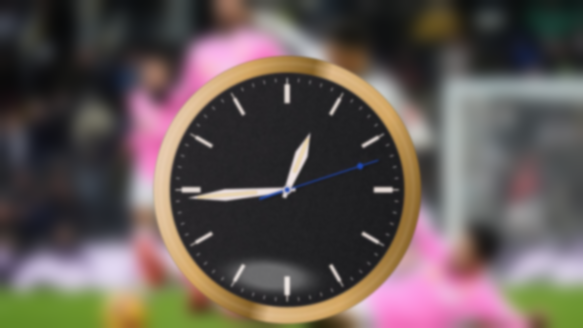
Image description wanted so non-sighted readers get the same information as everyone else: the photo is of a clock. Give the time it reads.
12:44:12
